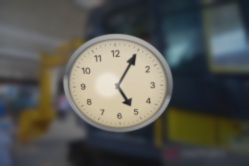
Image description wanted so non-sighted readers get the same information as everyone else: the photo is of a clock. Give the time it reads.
5:05
